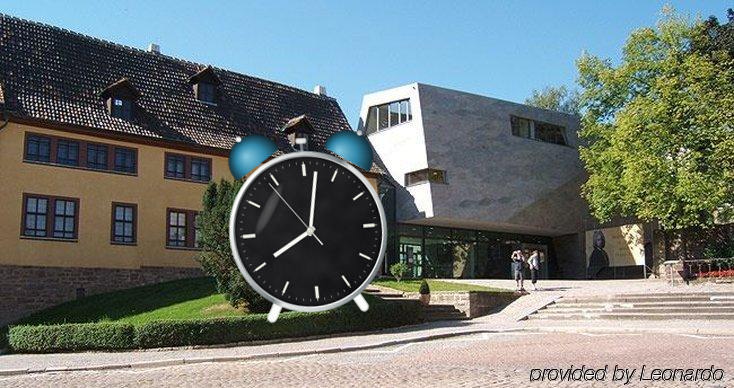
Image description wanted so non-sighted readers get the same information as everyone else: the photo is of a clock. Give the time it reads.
8:01:54
